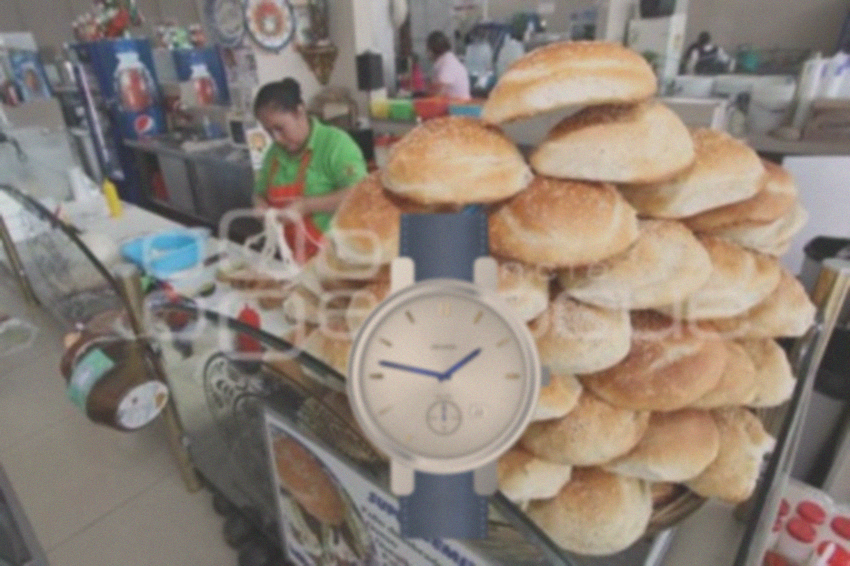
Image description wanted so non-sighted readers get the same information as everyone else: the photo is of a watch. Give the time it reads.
1:47
